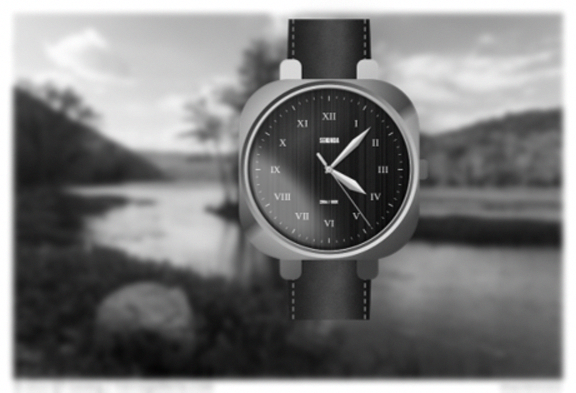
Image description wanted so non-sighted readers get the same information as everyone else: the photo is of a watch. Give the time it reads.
4:07:24
